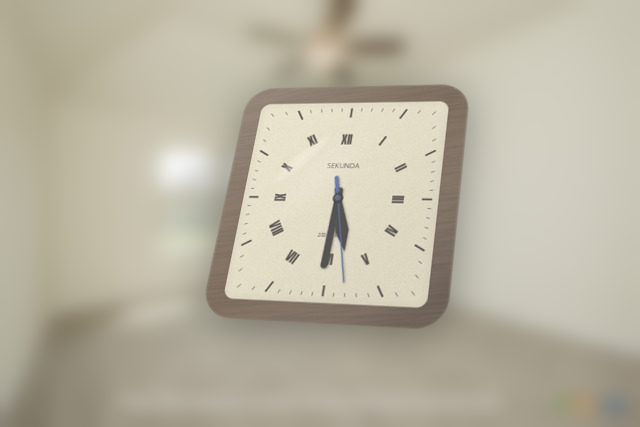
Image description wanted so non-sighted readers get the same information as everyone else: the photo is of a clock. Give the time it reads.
5:30:28
